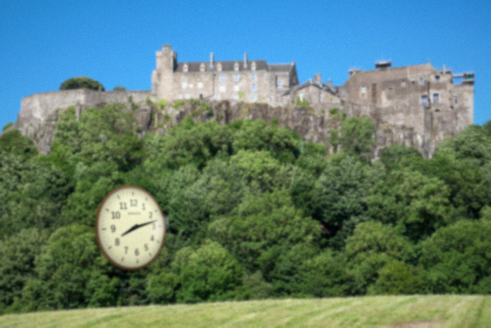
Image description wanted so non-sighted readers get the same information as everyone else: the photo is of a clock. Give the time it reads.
8:13
